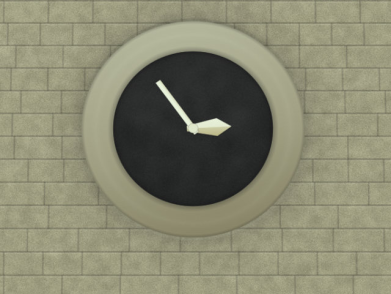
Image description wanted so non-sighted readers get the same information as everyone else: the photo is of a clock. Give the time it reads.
2:54
